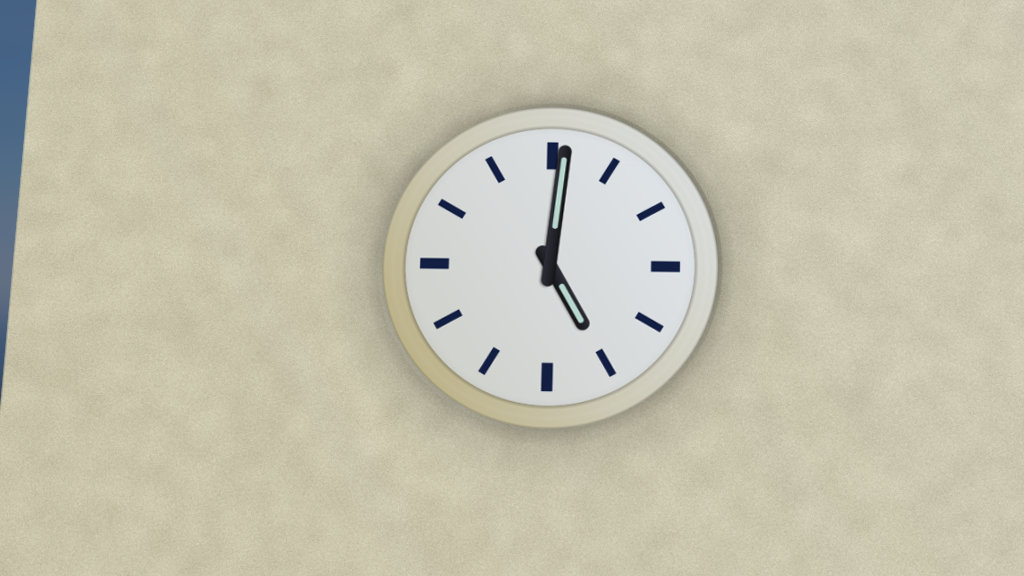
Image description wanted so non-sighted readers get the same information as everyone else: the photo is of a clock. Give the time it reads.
5:01
